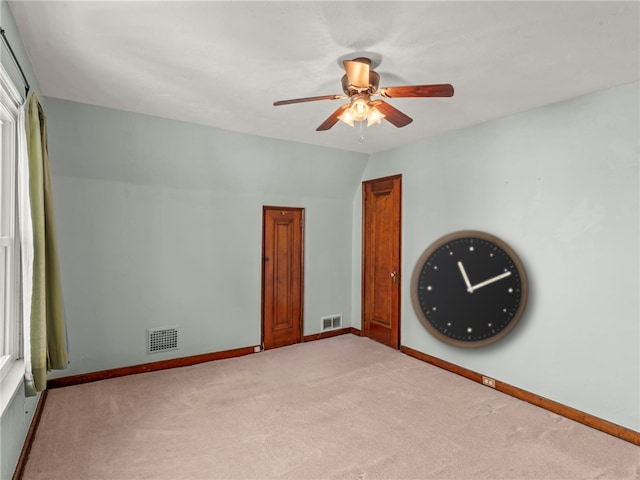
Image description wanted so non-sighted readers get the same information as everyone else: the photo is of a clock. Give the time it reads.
11:11
